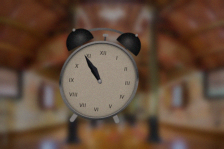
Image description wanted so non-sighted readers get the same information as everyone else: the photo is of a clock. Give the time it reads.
10:54
